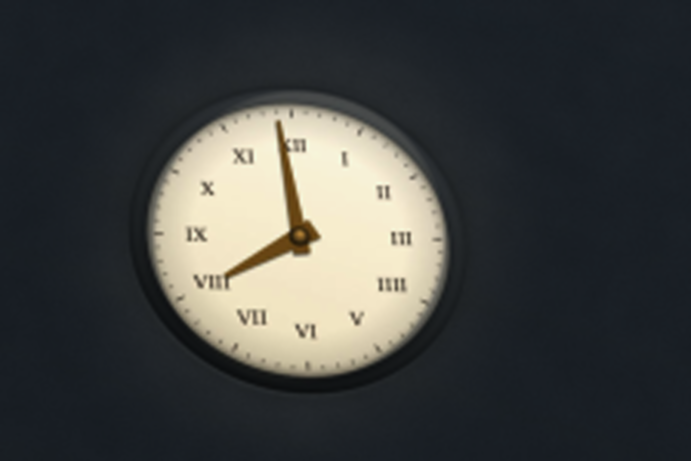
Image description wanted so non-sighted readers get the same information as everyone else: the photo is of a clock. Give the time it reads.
7:59
